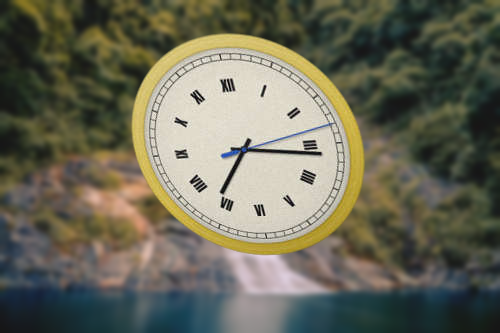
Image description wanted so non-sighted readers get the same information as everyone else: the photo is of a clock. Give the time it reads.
7:16:13
